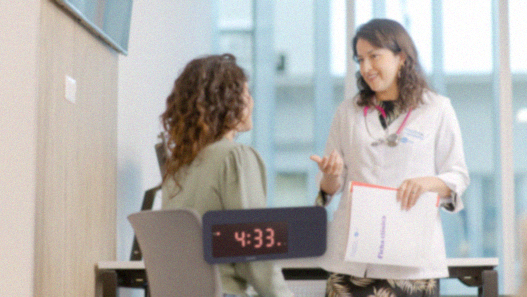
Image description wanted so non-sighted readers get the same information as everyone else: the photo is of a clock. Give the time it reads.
4:33
